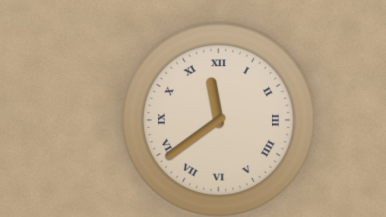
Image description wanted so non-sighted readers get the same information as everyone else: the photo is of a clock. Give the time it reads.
11:39
